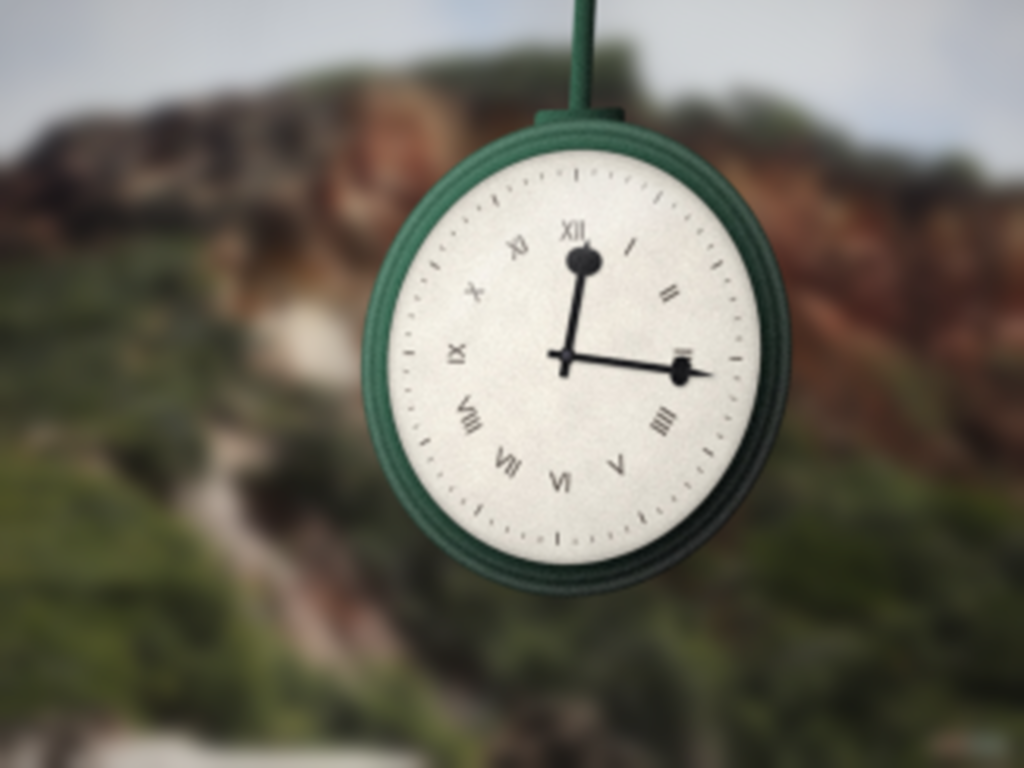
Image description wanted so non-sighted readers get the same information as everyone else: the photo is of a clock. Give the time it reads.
12:16
